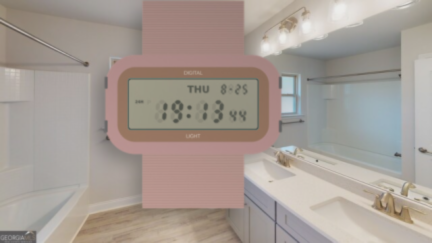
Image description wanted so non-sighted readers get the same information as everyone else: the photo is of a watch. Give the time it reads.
19:13:44
